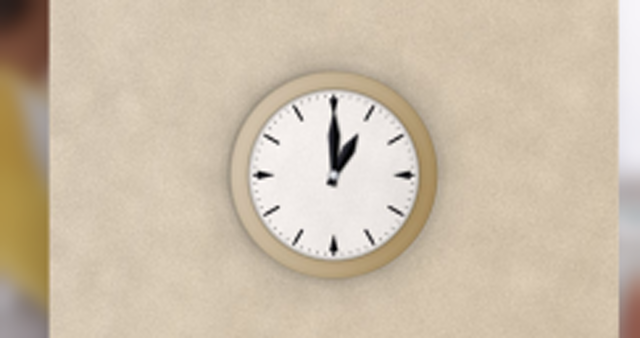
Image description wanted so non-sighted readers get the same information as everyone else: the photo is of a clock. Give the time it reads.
1:00
